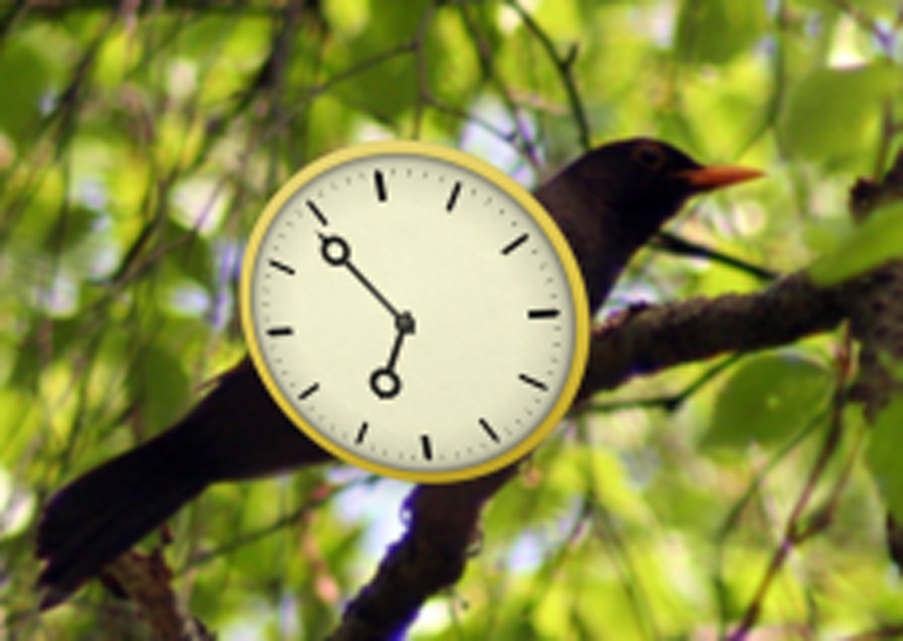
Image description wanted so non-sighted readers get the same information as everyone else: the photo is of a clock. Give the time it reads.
6:54
